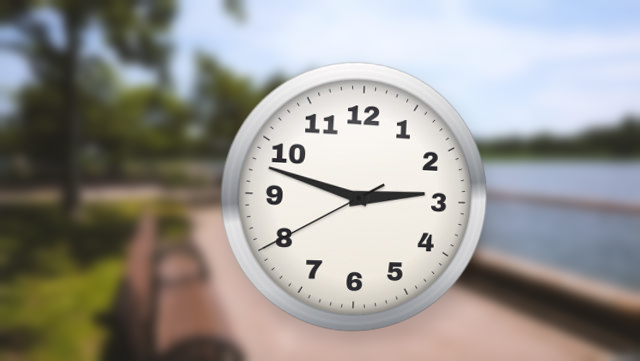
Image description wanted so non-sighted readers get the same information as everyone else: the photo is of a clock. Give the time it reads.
2:47:40
